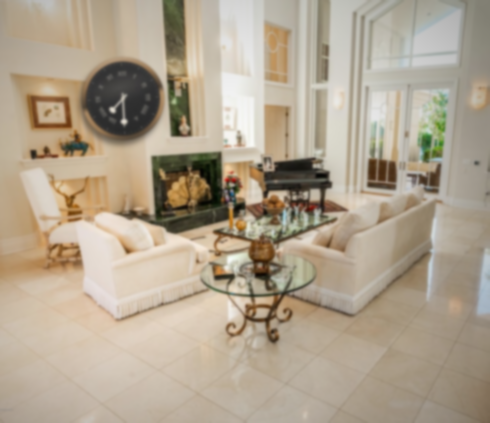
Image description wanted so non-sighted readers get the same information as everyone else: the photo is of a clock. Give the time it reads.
7:30
